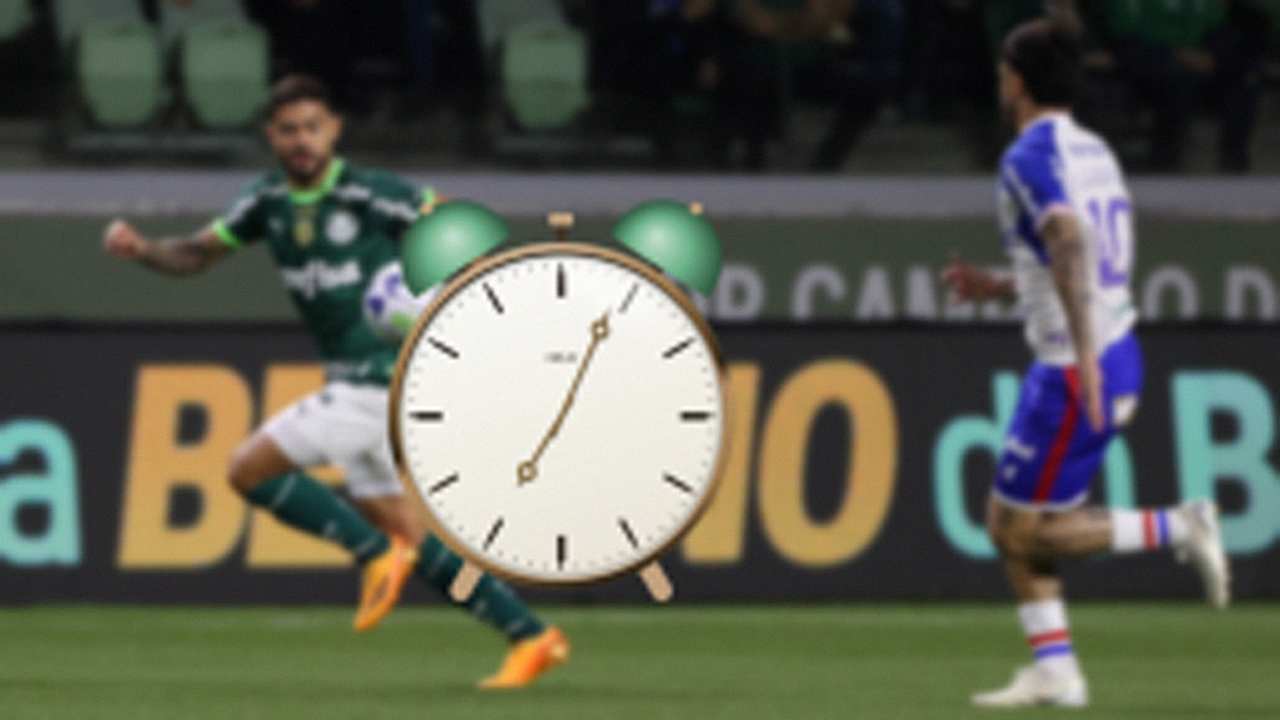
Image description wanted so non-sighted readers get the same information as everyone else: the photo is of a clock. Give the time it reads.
7:04
